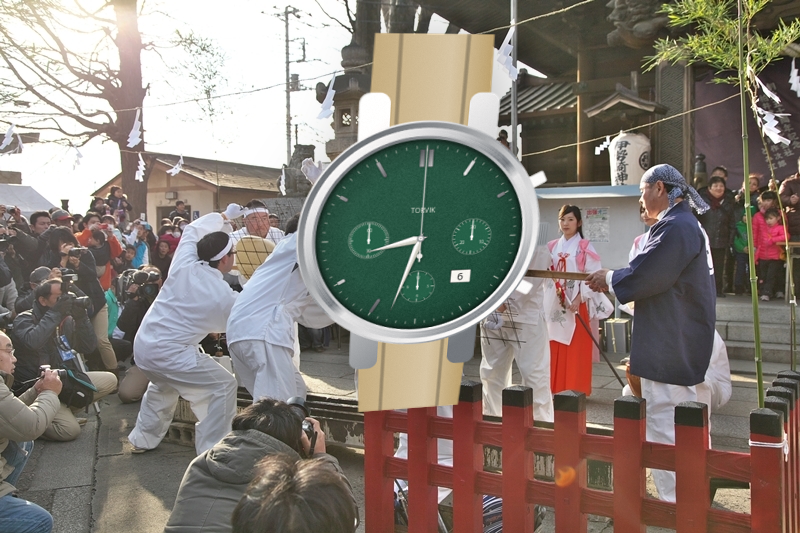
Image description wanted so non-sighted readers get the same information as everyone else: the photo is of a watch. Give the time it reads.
8:33
